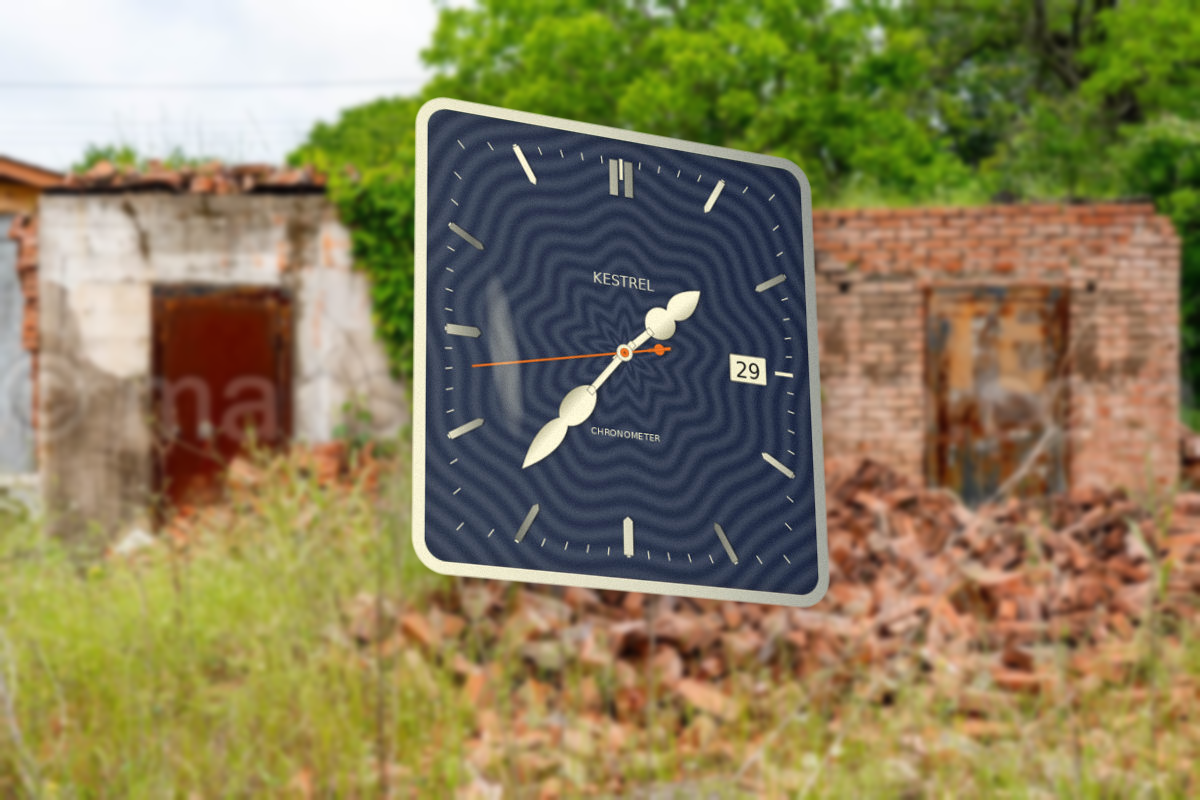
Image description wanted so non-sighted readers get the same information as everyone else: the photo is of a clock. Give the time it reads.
1:36:43
